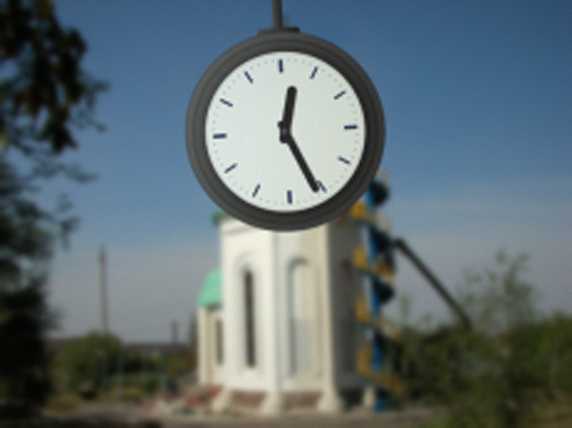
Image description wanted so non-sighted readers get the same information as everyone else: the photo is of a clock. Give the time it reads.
12:26
